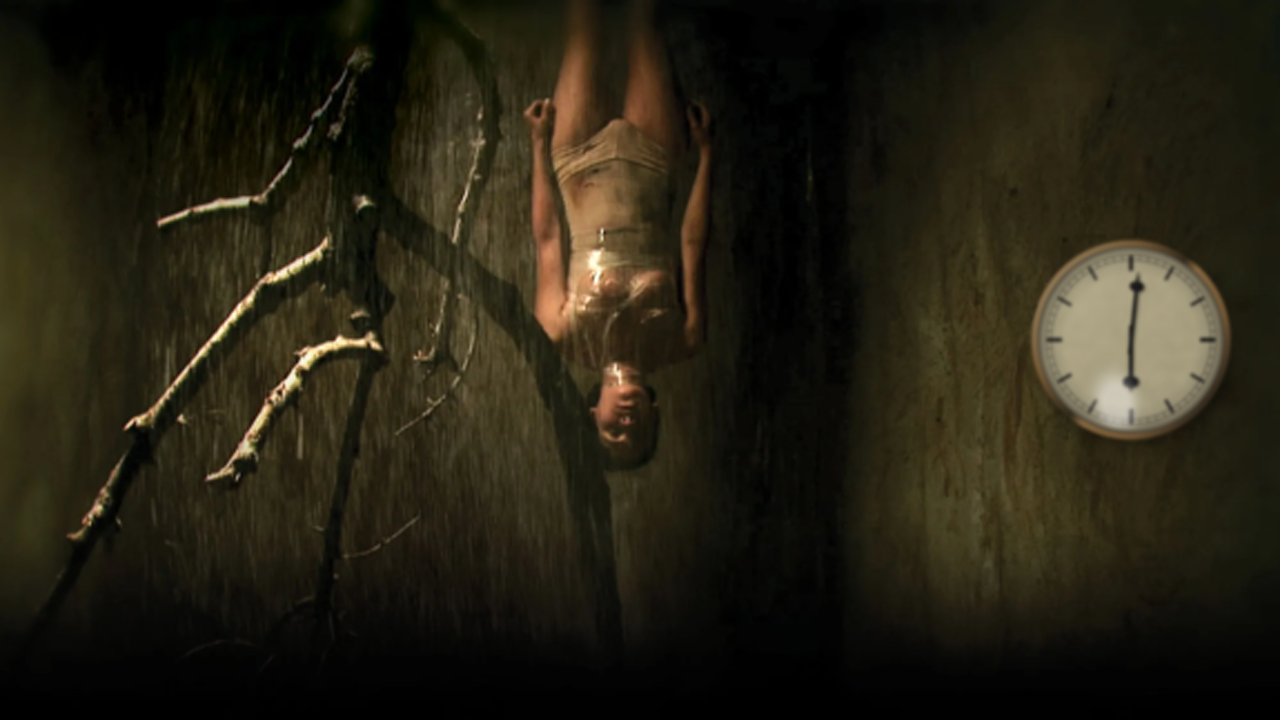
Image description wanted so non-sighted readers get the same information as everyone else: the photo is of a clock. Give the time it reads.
6:01
